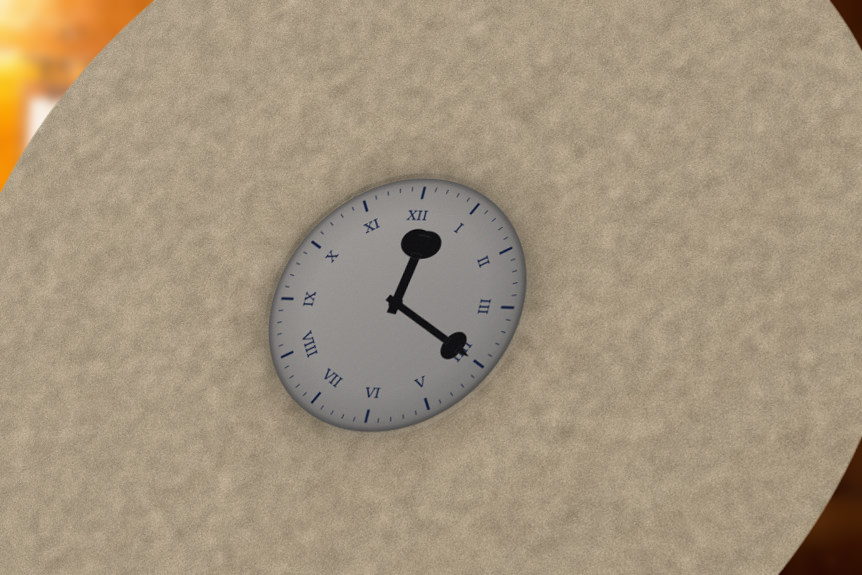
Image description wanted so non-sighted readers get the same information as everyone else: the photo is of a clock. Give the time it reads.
12:20
